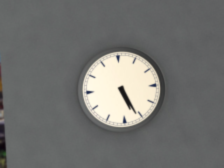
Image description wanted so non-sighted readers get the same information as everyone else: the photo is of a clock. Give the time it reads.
5:26
